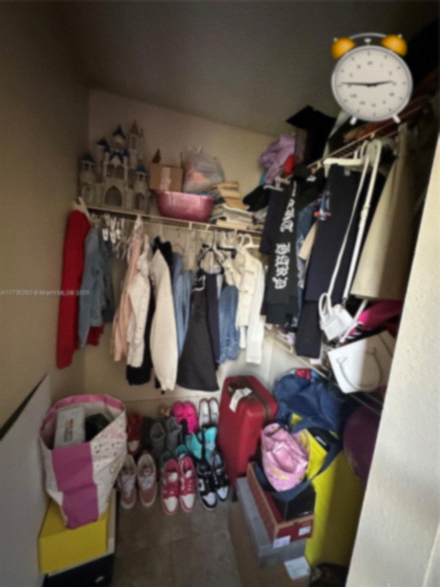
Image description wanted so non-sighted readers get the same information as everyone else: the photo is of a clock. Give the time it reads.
2:46
